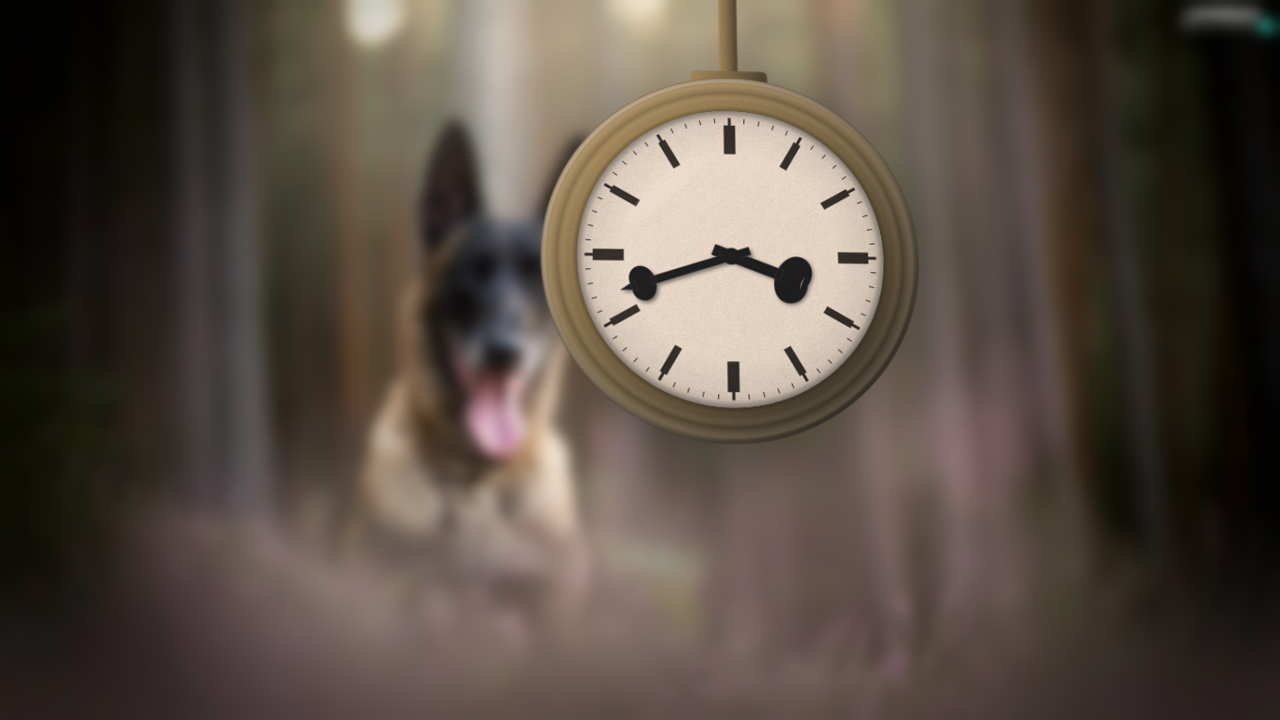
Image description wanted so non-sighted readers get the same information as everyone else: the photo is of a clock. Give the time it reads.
3:42
